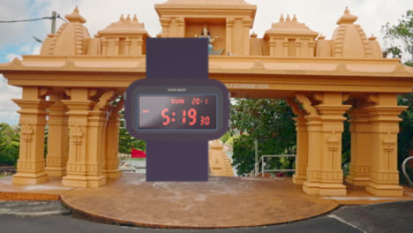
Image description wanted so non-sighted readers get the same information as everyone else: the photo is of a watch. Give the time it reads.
5:19
